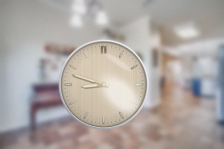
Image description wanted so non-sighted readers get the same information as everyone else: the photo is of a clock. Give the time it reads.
8:48
